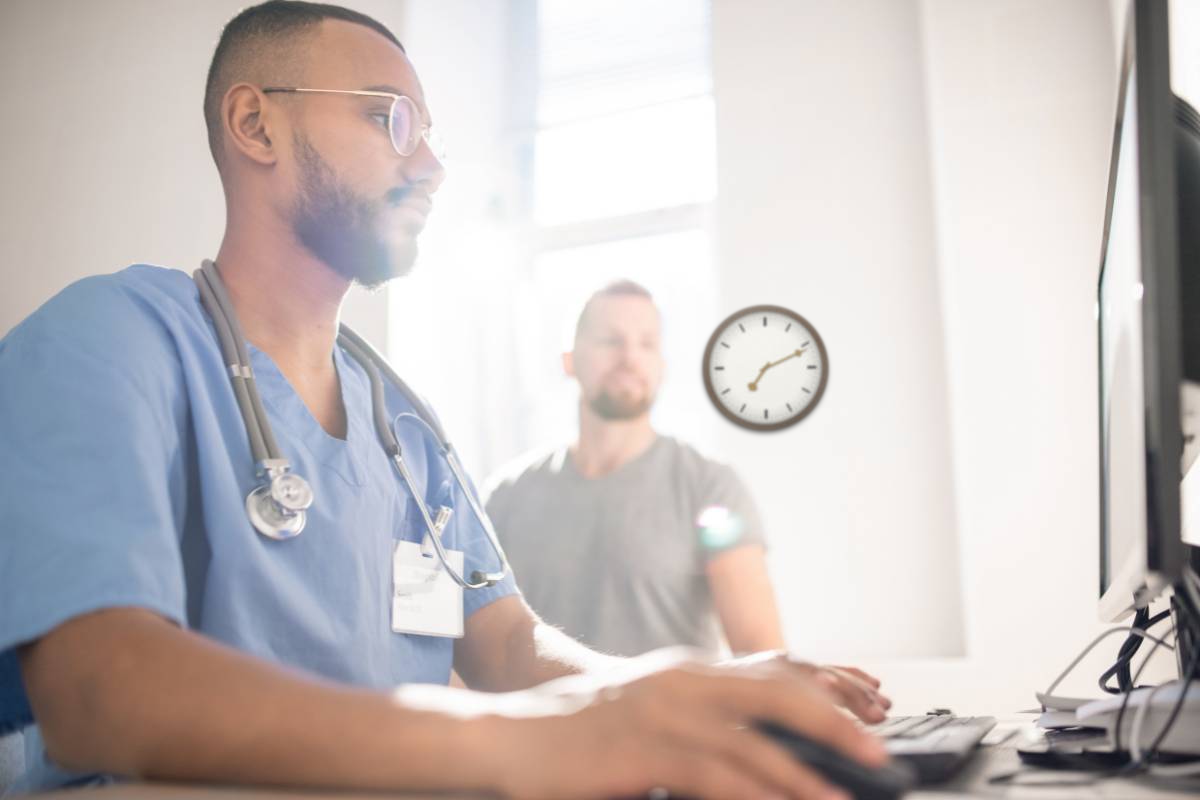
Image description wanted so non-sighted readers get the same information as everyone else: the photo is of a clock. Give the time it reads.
7:11
